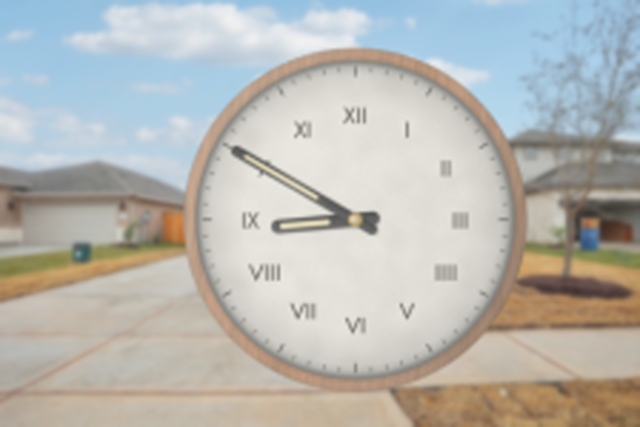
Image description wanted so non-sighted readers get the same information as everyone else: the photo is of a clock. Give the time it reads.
8:50
